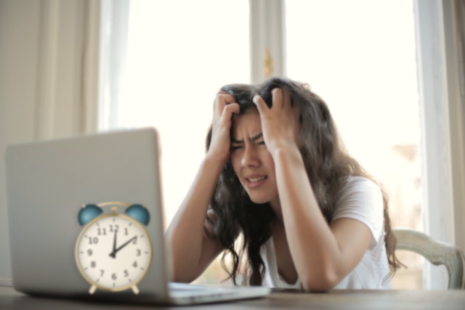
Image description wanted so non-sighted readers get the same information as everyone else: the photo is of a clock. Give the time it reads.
12:09
